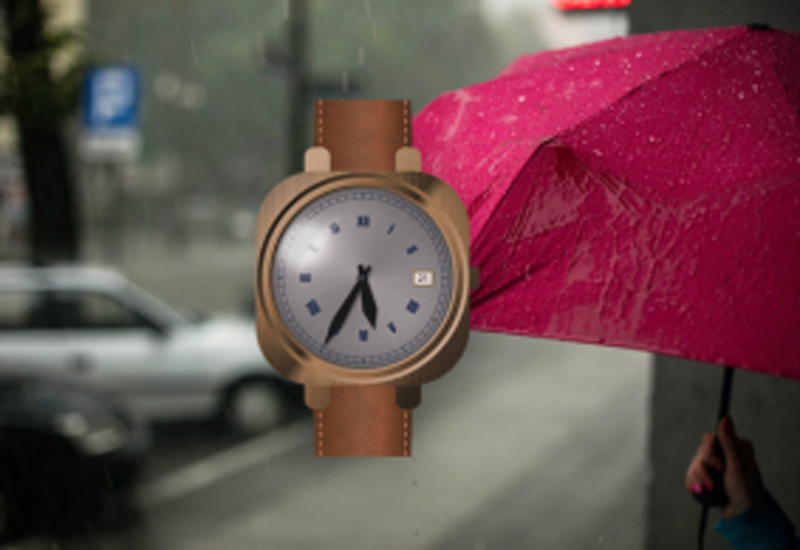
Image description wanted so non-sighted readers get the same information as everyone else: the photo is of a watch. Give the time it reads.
5:35
